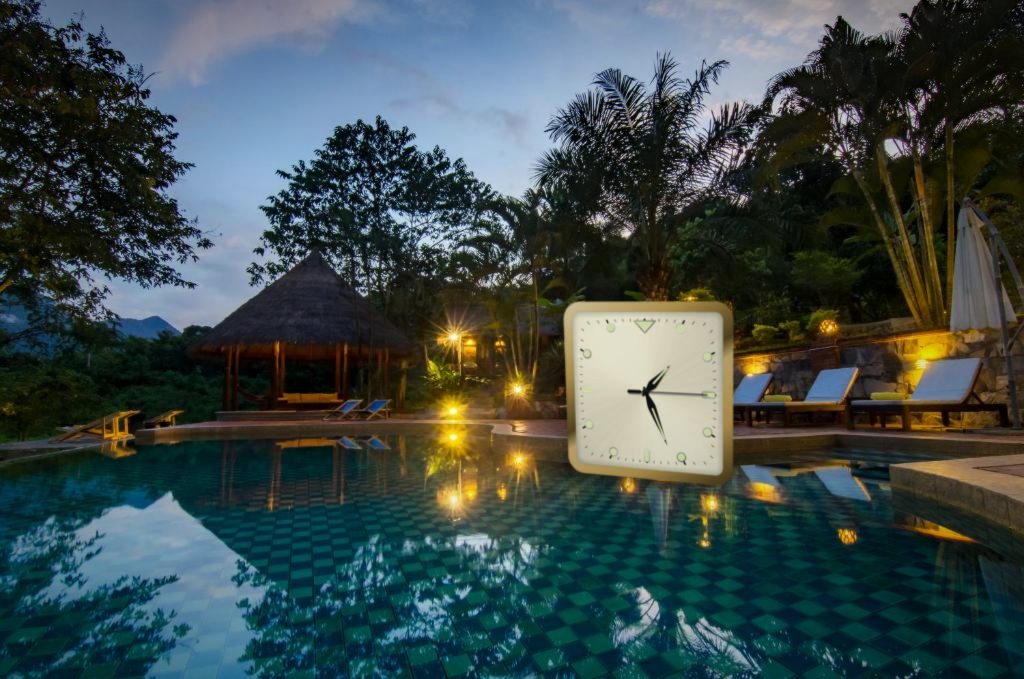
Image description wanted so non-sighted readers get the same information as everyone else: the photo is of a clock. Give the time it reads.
1:26:15
